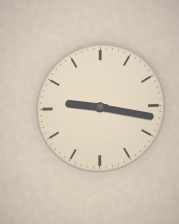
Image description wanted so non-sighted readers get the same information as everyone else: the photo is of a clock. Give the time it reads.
9:17
